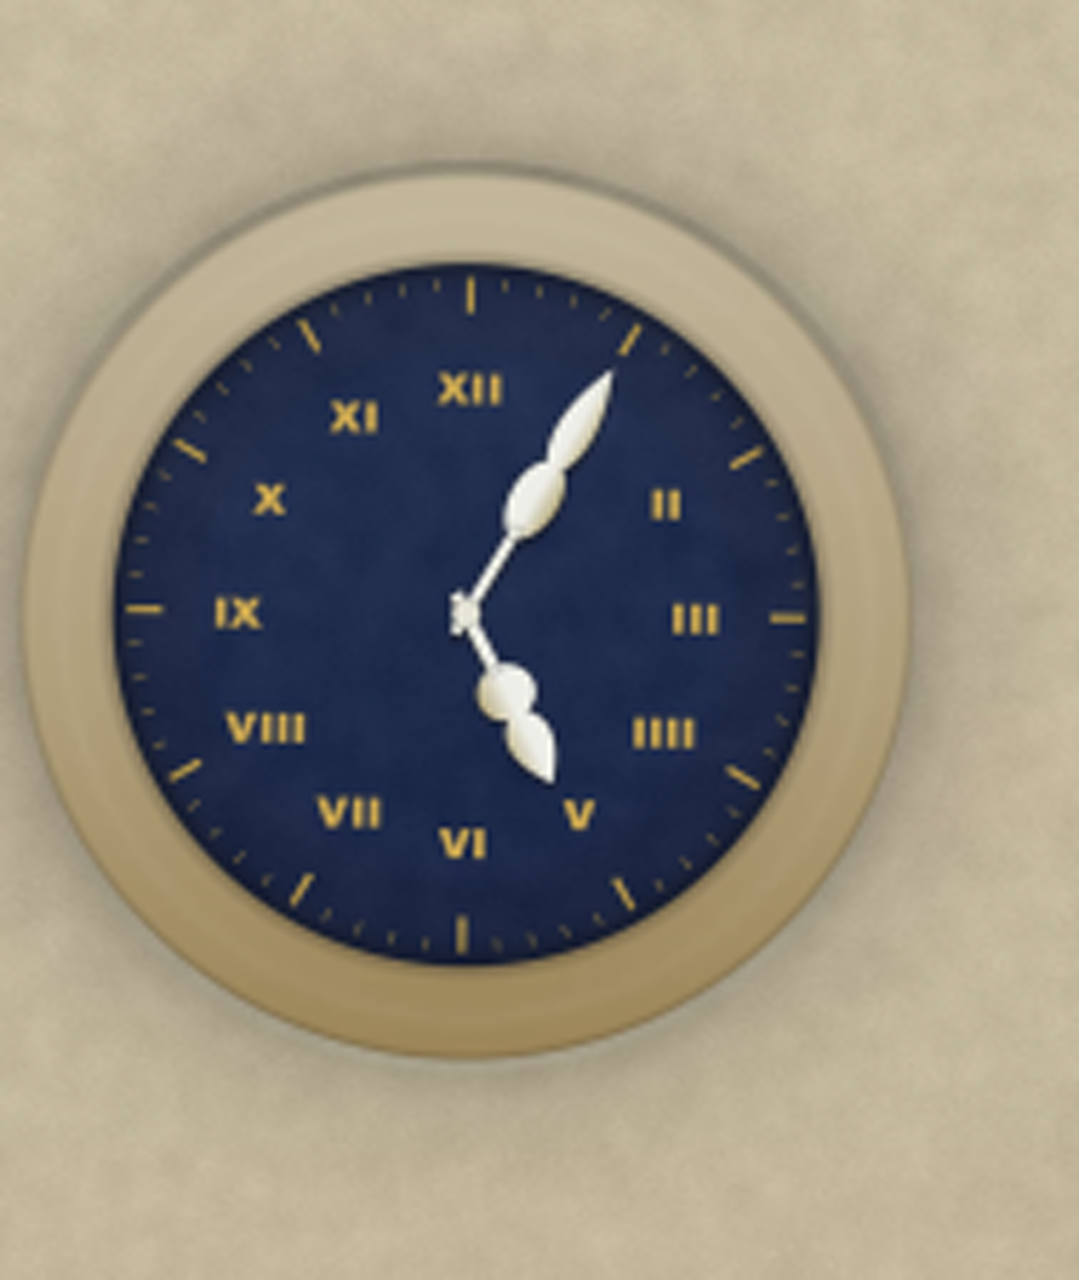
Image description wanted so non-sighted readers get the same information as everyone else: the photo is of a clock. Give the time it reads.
5:05
